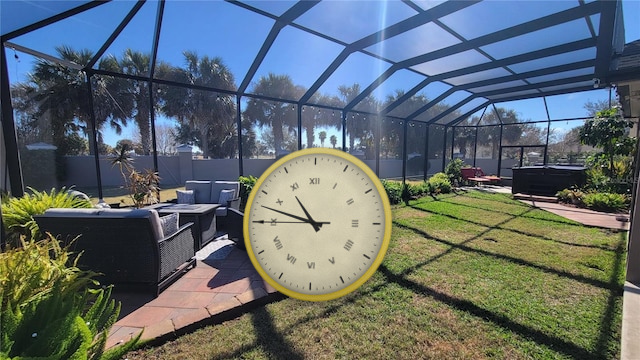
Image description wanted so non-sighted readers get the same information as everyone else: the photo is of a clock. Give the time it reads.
10:47:45
